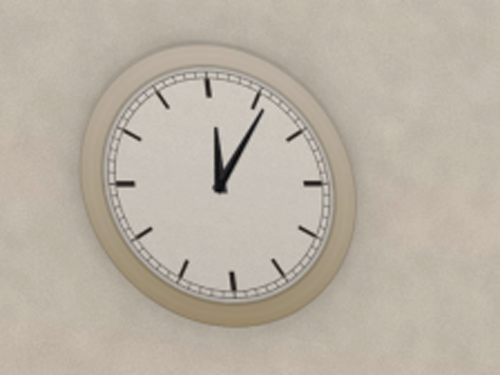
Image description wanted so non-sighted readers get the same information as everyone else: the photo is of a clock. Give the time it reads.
12:06
